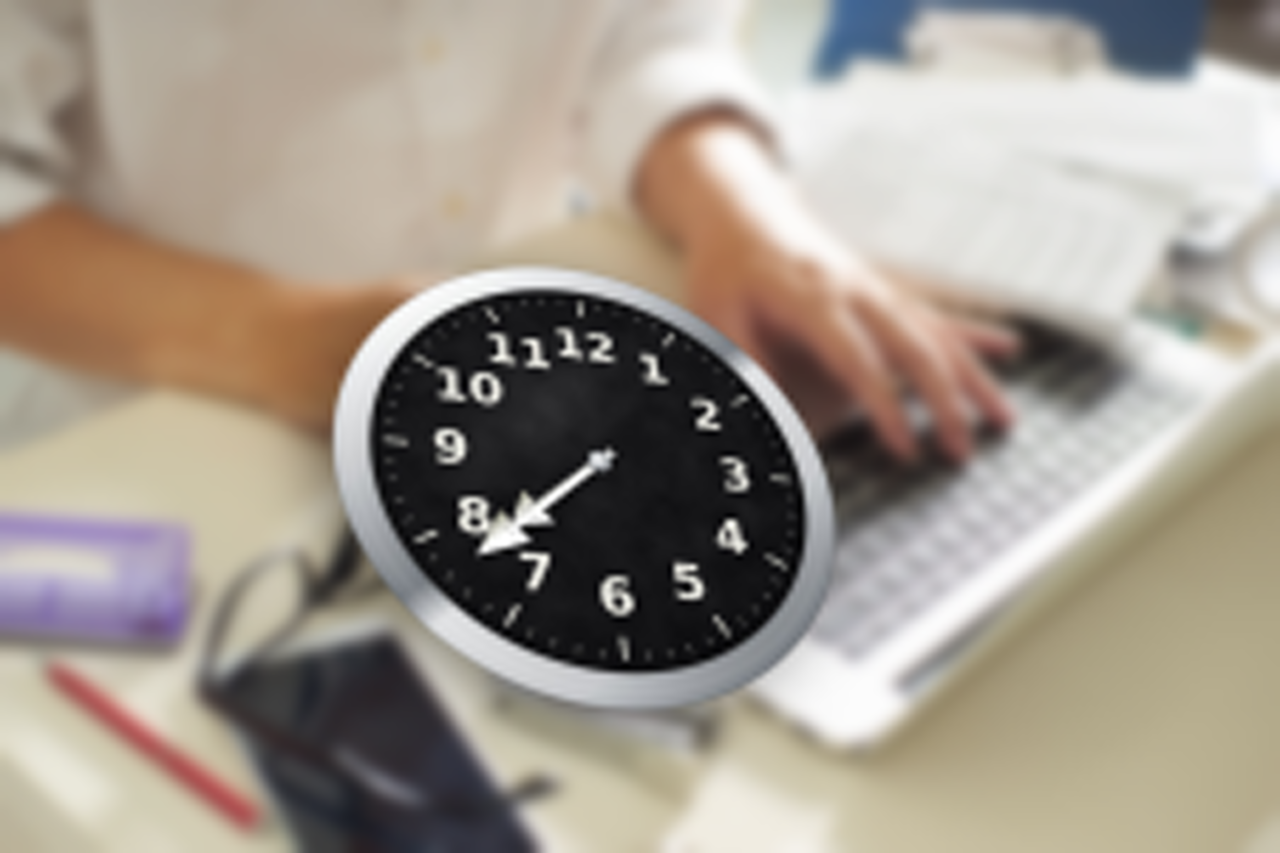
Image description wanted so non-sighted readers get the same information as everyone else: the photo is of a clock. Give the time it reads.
7:38
